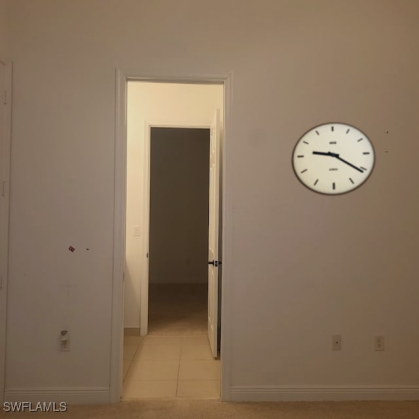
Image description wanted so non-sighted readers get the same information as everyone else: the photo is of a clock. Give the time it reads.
9:21
